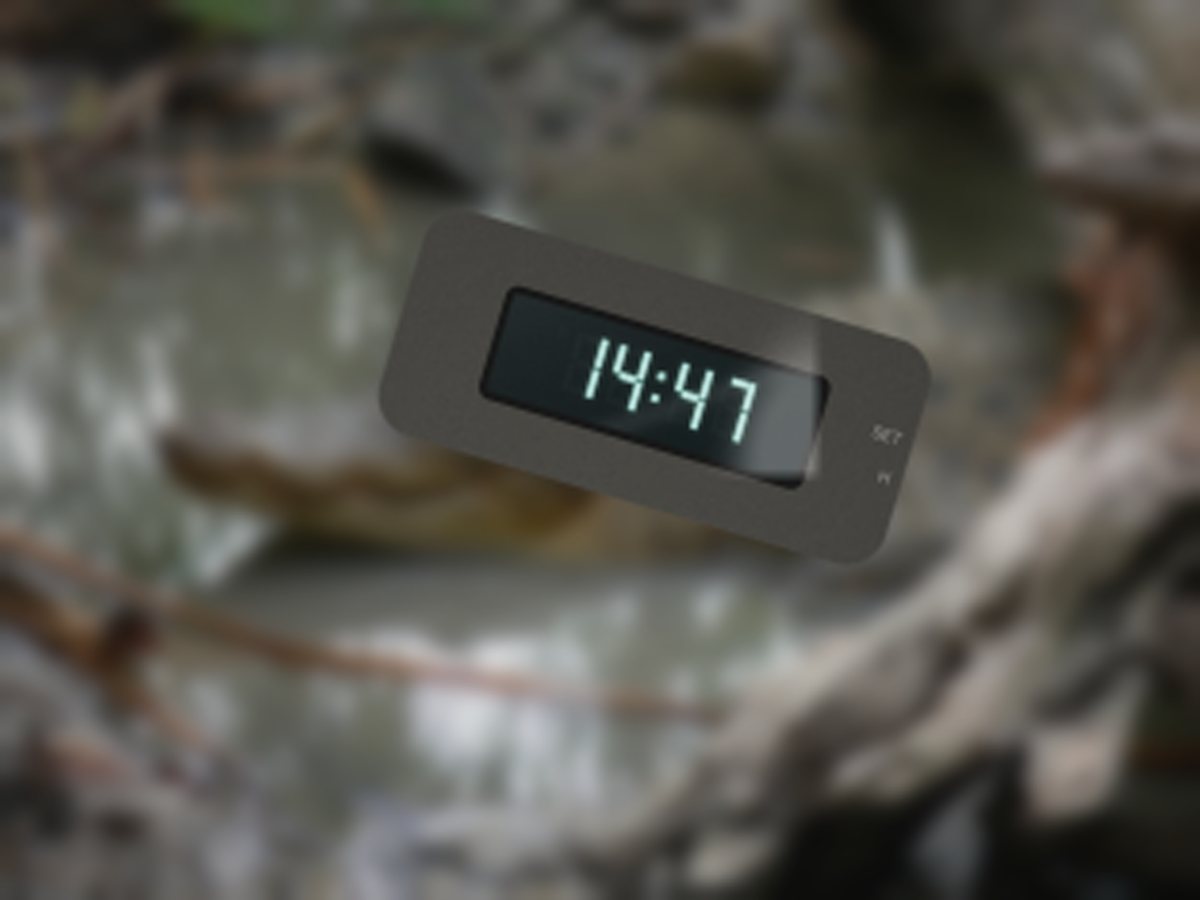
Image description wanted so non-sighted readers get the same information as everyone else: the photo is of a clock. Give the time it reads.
14:47
